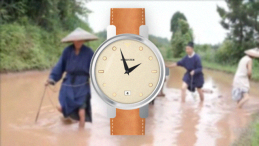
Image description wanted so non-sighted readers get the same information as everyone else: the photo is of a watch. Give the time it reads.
1:57
